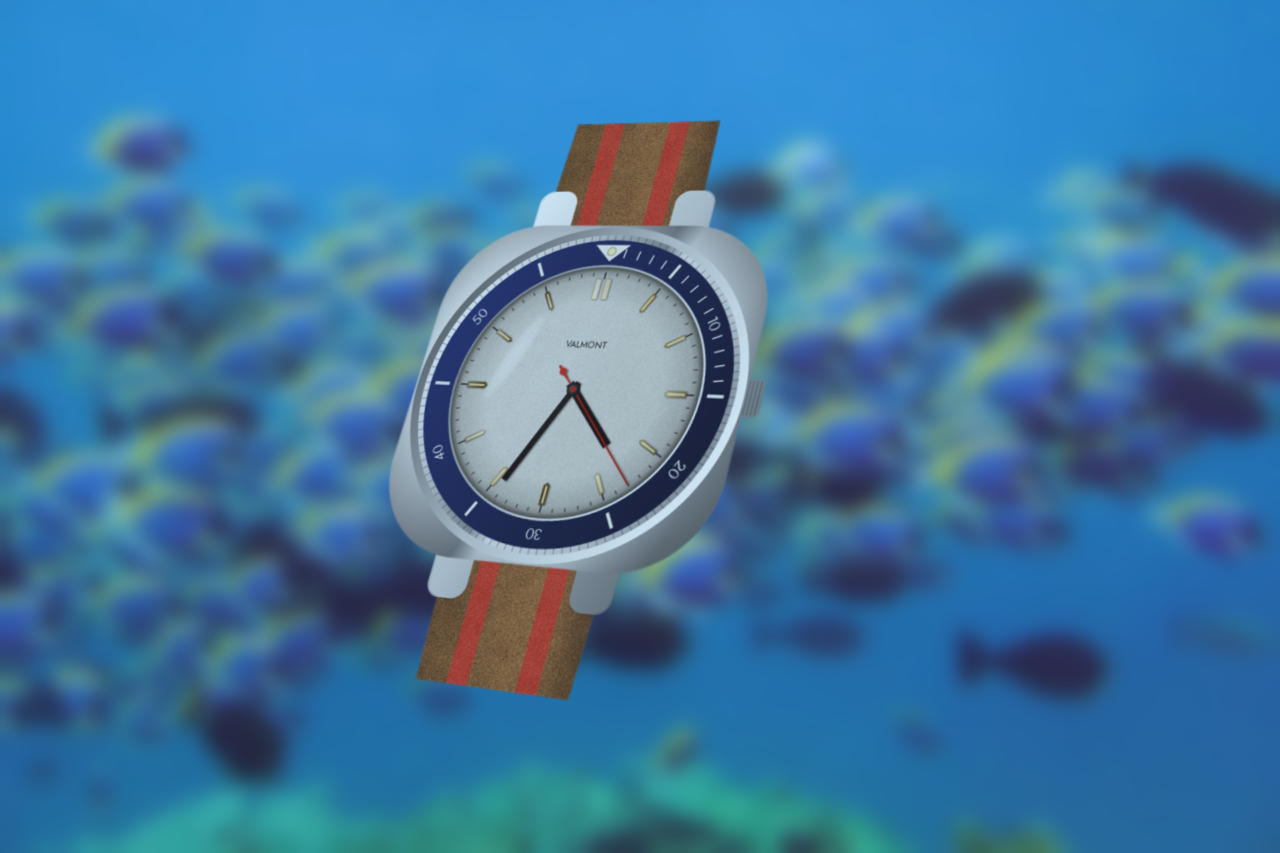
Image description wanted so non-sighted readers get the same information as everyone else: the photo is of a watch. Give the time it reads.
4:34:23
